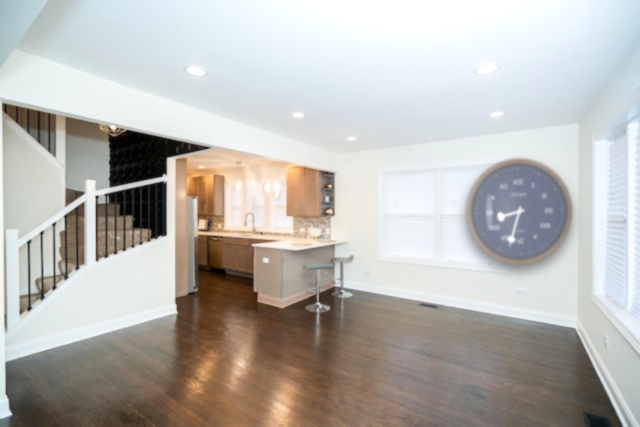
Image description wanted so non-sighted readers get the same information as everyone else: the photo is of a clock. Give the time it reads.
8:33
